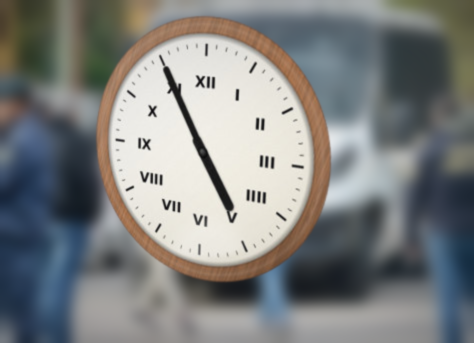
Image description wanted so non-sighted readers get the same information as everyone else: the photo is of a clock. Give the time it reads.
4:55
